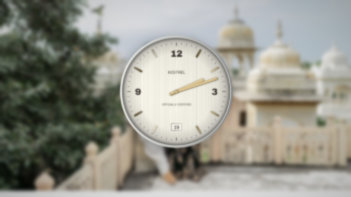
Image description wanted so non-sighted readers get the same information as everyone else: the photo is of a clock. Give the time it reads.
2:12
